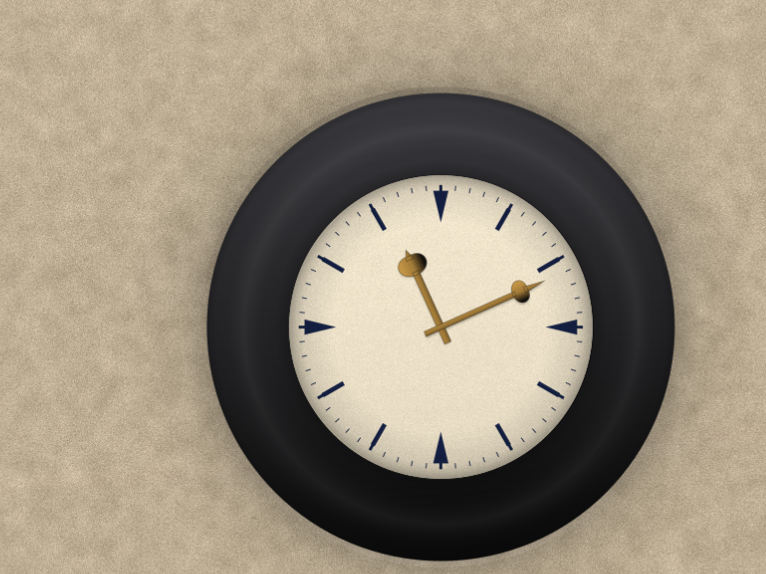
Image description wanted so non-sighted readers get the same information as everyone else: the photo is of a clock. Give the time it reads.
11:11
